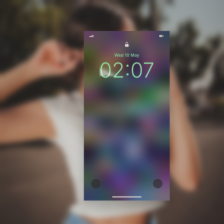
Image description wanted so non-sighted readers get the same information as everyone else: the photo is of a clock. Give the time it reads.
2:07
